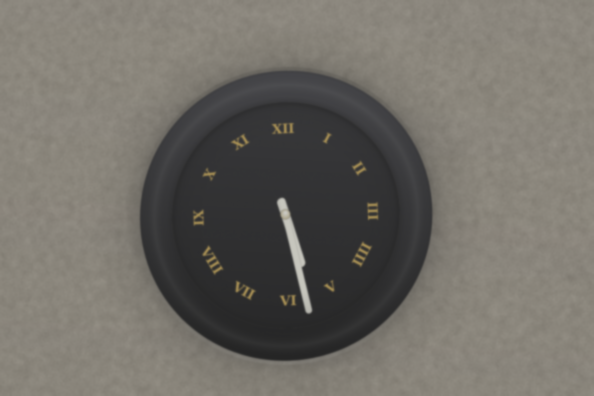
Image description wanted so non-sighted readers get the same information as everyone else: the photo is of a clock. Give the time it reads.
5:28
